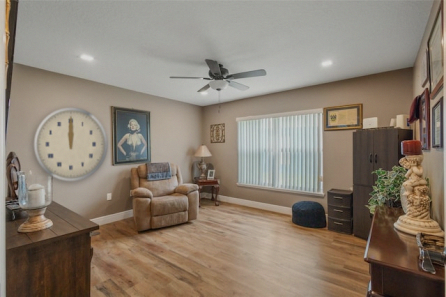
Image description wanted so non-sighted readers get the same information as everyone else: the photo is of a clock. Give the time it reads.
12:00
